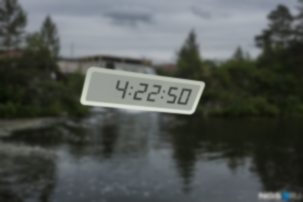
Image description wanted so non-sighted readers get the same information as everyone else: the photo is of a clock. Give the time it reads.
4:22:50
